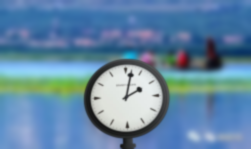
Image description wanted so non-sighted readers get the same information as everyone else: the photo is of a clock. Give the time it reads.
2:02
